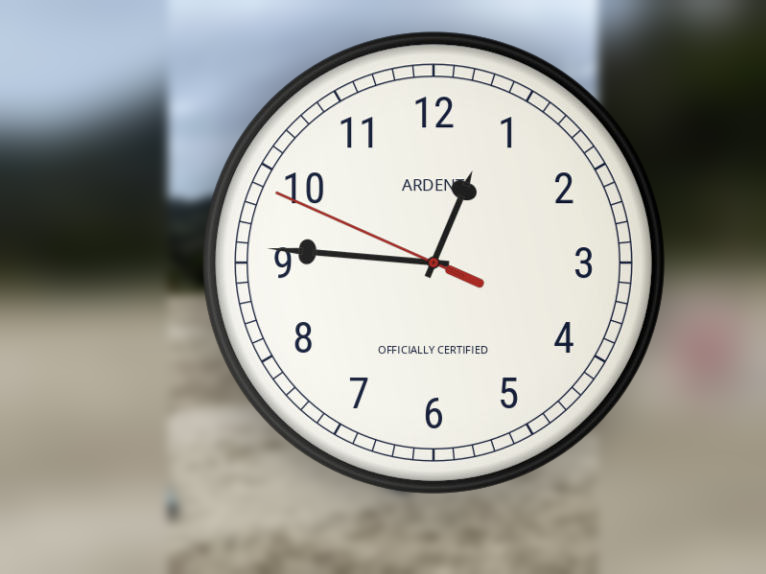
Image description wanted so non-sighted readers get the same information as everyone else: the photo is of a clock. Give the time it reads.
12:45:49
